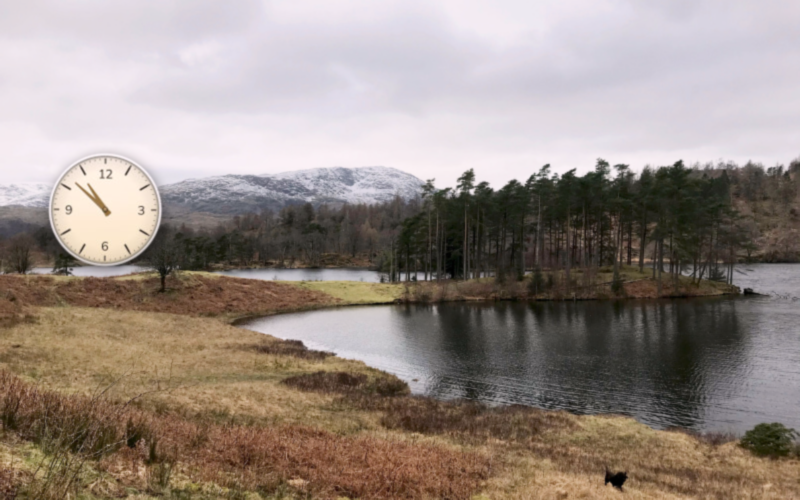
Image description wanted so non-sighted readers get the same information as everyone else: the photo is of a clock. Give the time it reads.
10:52
